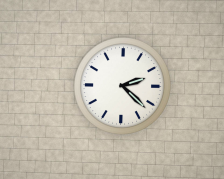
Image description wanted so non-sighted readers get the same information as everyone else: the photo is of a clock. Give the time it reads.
2:22
